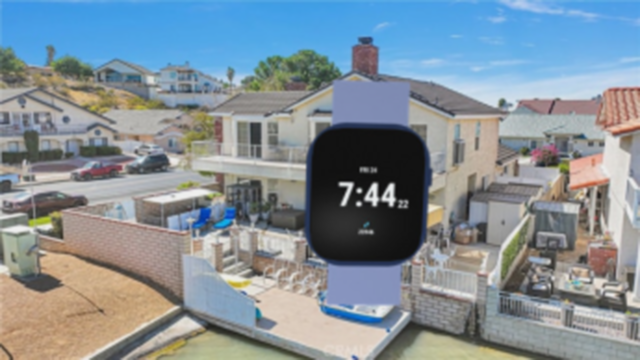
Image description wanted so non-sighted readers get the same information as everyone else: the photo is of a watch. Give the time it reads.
7:44
